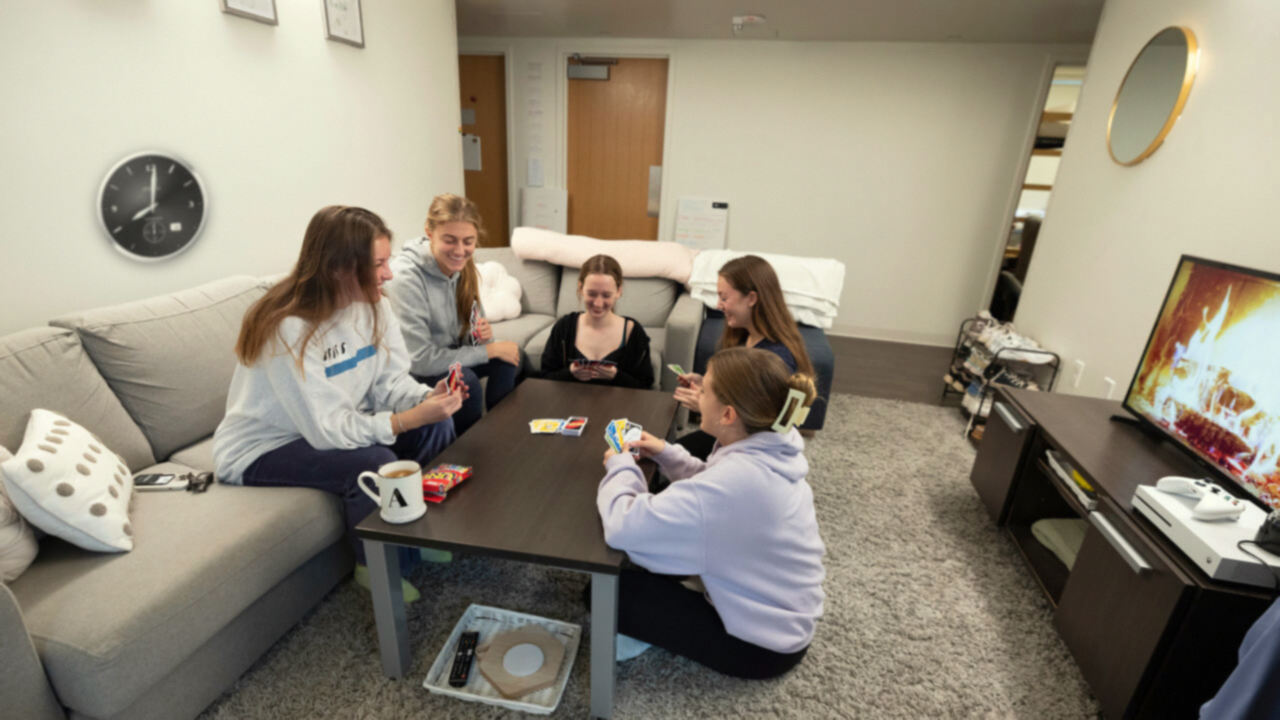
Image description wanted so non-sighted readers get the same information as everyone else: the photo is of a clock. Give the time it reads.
8:01
